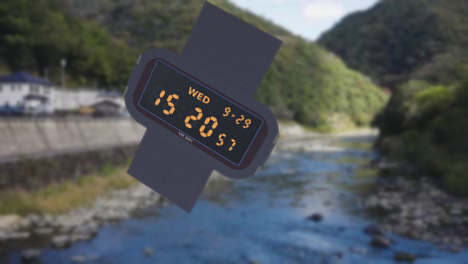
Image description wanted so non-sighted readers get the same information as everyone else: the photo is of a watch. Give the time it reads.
15:20:57
